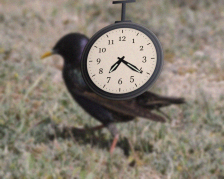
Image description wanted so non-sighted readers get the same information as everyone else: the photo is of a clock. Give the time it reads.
7:21
